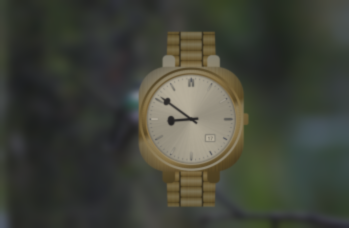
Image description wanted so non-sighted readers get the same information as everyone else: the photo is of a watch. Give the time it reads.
8:51
